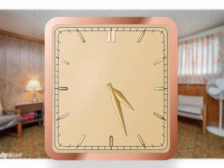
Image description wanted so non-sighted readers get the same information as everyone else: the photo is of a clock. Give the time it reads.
4:27
